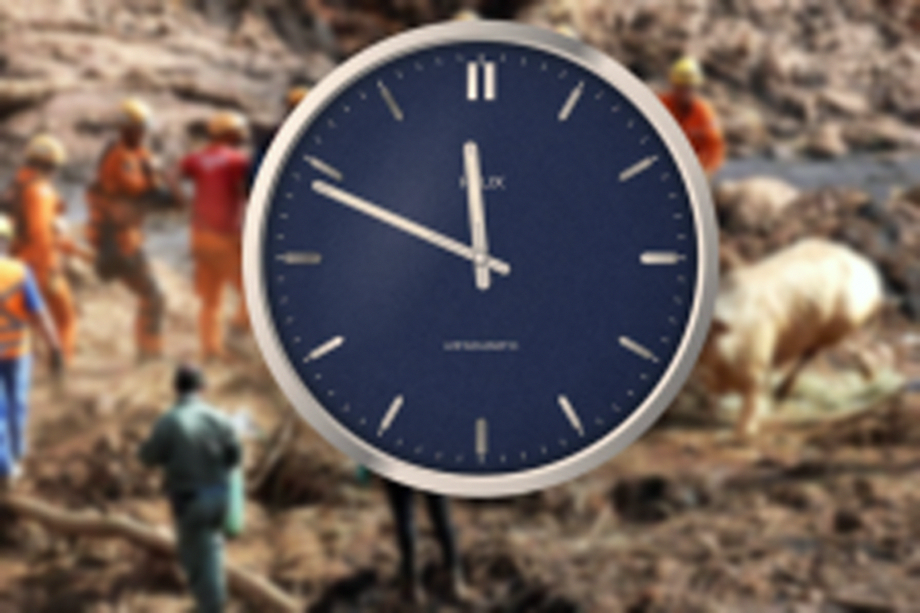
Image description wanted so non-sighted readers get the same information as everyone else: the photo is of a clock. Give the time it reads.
11:49
